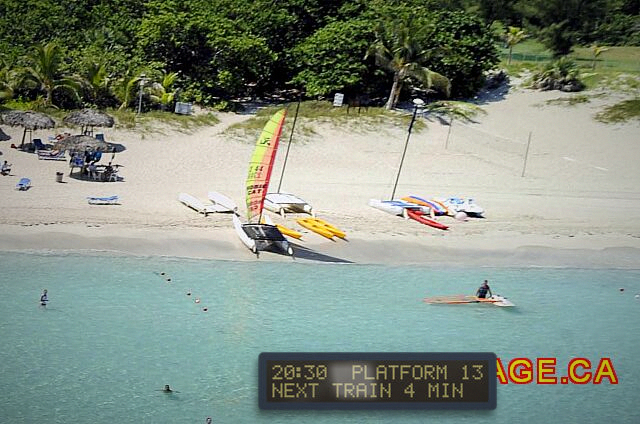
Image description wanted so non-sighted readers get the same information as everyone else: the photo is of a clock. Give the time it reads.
20:30
